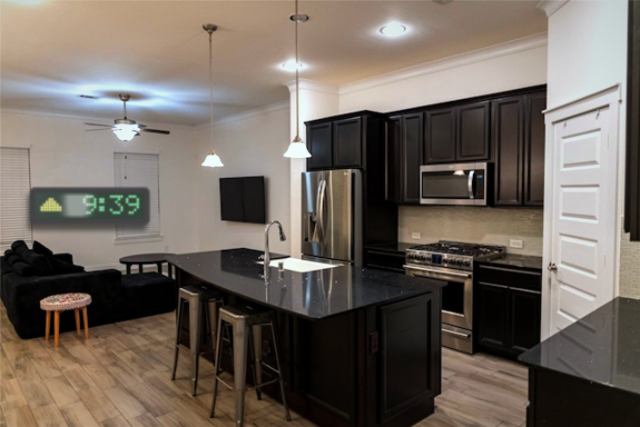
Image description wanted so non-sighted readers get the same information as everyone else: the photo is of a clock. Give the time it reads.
9:39
